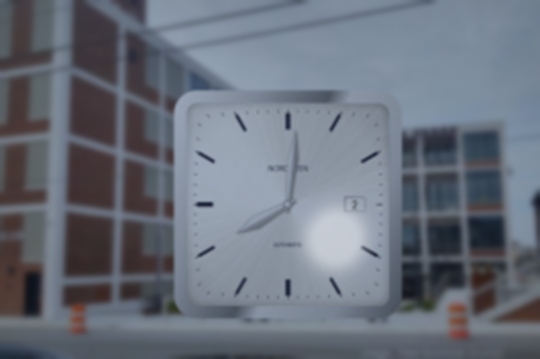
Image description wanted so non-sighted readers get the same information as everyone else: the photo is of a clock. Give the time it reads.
8:01
